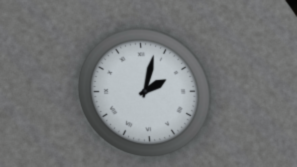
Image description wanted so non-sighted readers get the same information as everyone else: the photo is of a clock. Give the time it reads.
2:03
